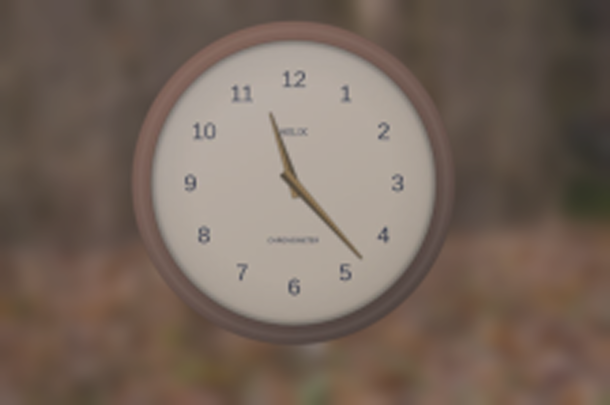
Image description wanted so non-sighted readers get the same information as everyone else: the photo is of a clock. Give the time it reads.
11:23
